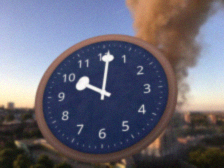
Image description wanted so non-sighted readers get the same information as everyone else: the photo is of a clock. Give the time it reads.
10:01
